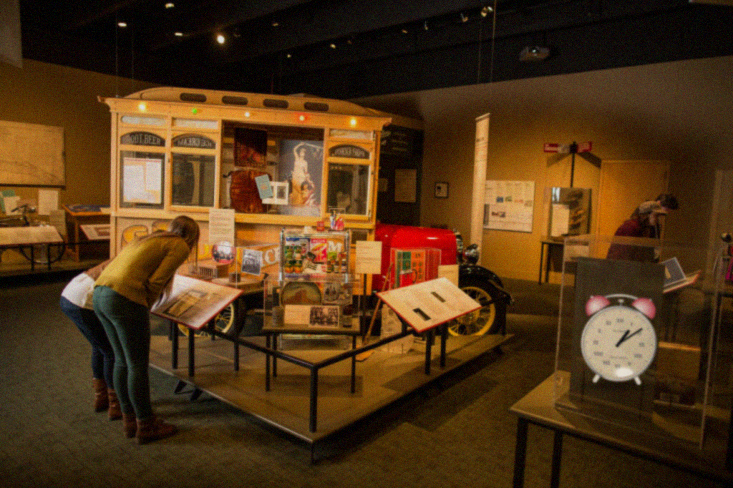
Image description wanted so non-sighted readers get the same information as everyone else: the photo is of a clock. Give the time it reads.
1:09
